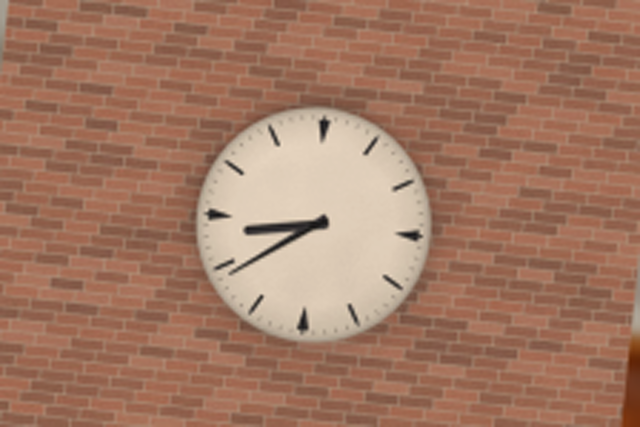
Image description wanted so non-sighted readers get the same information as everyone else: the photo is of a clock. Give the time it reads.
8:39
